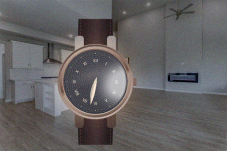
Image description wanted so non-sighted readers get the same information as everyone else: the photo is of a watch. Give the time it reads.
6:32
